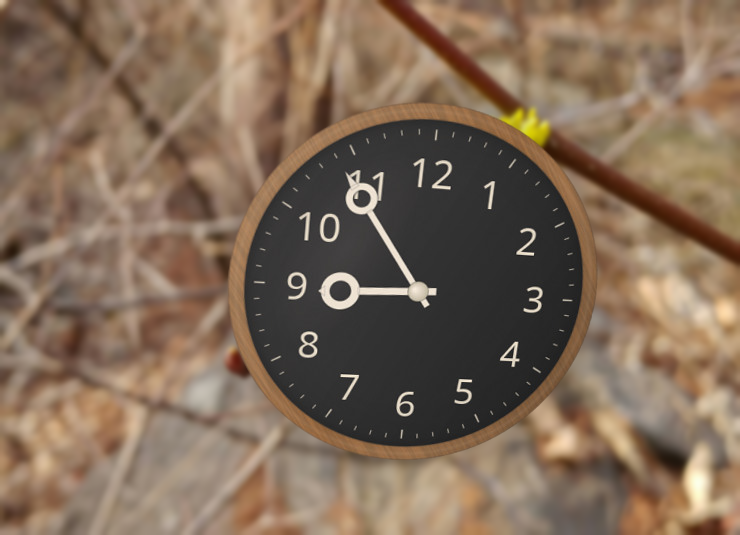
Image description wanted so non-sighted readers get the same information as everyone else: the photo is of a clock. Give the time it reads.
8:54
